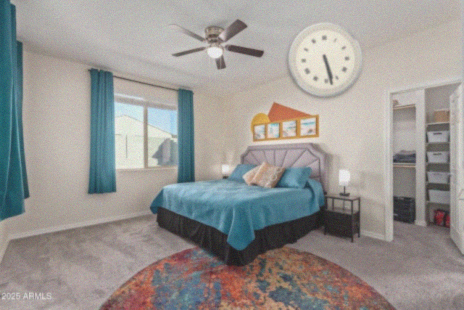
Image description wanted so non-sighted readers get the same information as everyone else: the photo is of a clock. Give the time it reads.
5:28
